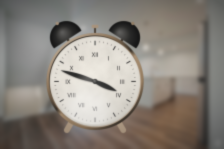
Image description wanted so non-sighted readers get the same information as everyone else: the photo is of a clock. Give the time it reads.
3:48
